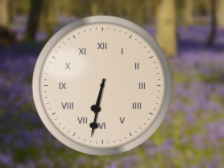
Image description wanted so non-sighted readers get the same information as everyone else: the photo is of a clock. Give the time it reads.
6:32
